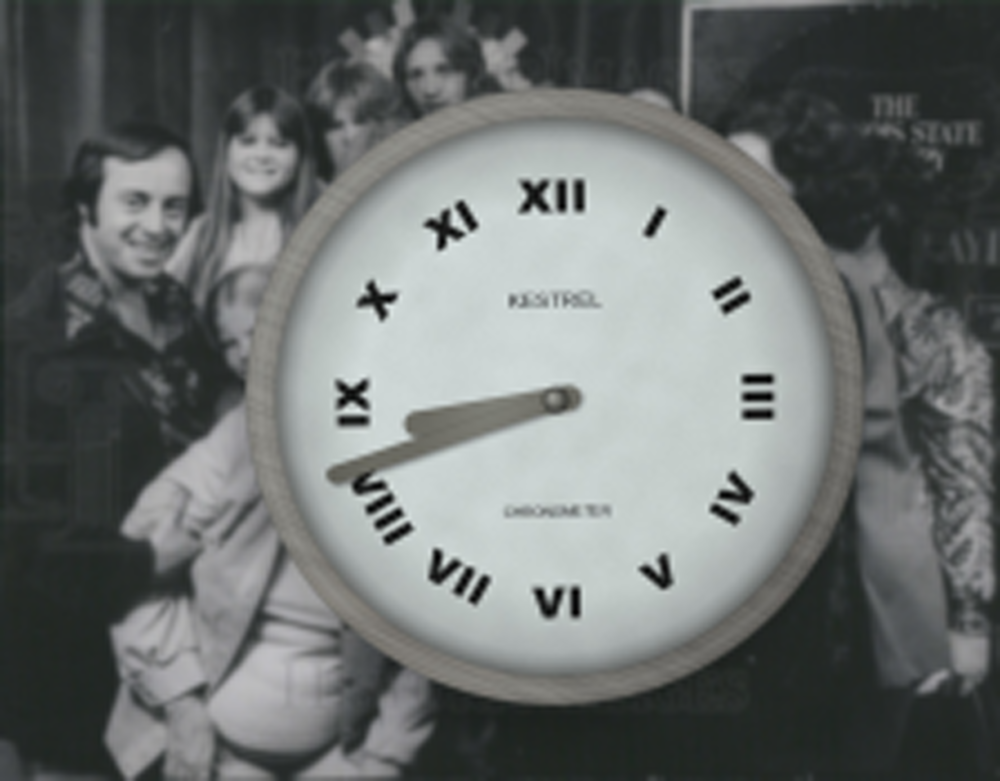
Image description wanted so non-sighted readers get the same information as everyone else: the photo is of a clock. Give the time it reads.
8:42
